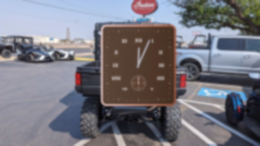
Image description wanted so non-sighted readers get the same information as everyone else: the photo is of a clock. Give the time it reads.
12:04
